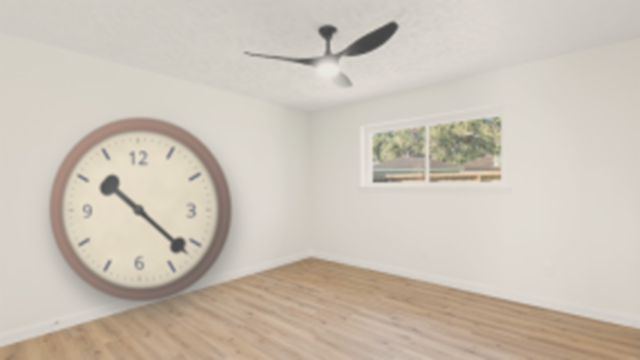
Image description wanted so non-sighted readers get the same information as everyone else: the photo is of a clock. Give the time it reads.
10:22
